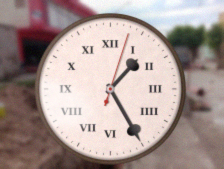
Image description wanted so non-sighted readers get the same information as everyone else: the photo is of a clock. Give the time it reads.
1:25:03
